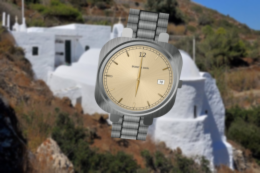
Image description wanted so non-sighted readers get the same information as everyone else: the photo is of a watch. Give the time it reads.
6:00
